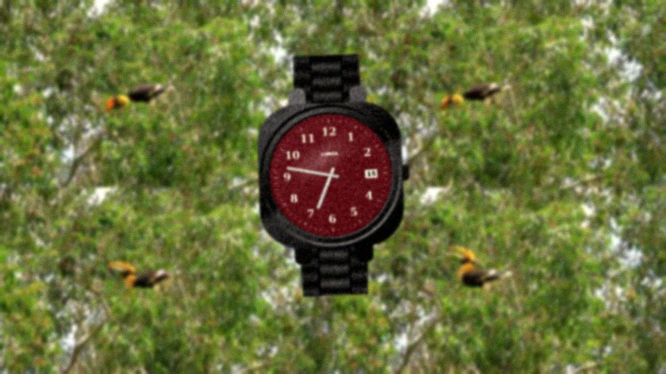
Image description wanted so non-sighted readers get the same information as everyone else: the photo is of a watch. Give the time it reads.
6:47
